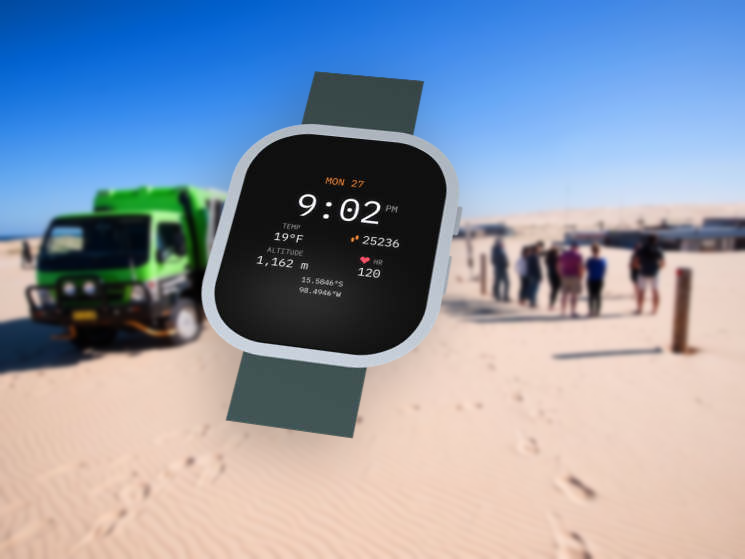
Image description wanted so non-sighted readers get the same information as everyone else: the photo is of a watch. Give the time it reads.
9:02
